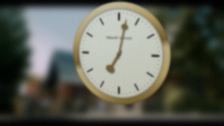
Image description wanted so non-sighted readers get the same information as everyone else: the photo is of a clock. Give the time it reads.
7:02
